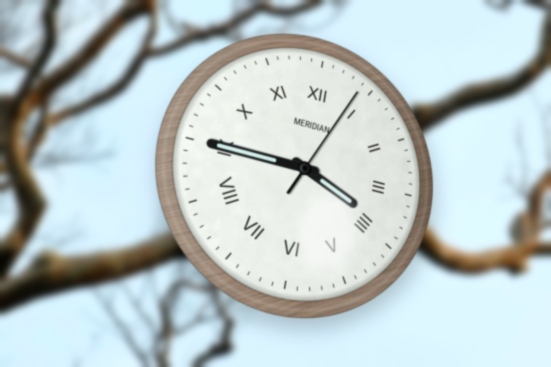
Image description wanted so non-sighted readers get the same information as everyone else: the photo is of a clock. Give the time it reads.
3:45:04
